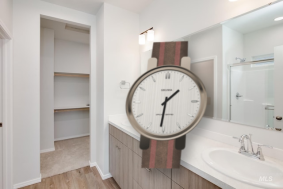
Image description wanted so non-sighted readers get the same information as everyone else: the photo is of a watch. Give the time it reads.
1:31
